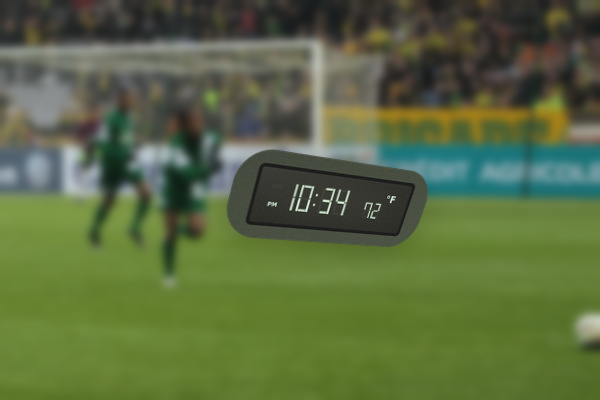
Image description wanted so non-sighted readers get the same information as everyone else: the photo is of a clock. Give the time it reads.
10:34
